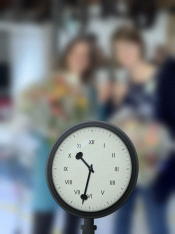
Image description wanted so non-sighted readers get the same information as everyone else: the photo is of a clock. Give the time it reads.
10:32
